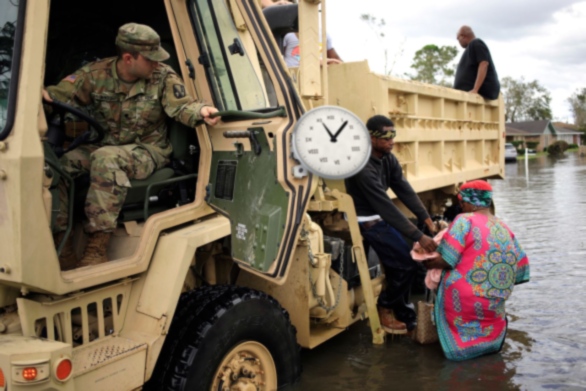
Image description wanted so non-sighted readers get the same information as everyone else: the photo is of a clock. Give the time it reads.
11:07
